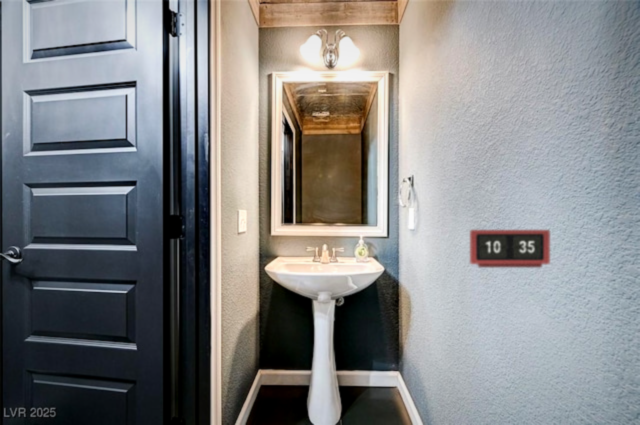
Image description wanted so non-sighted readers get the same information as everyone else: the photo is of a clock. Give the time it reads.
10:35
